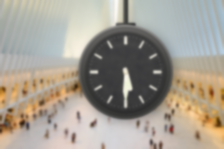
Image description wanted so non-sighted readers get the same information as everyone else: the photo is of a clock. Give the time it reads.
5:30
